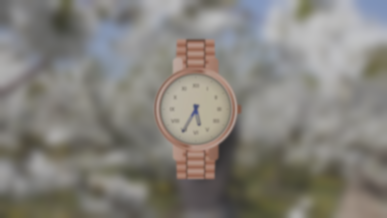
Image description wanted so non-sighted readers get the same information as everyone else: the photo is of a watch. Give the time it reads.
5:35
